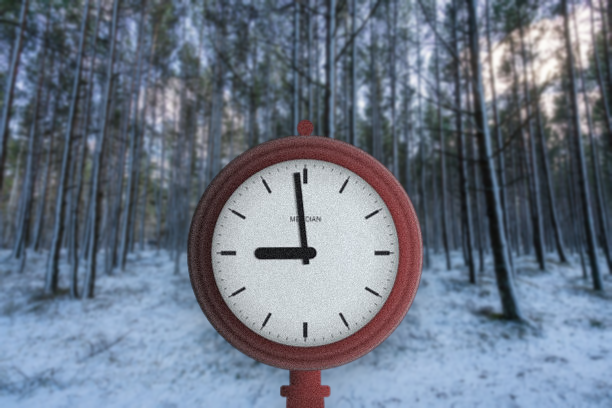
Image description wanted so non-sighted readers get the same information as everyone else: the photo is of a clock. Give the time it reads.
8:59
